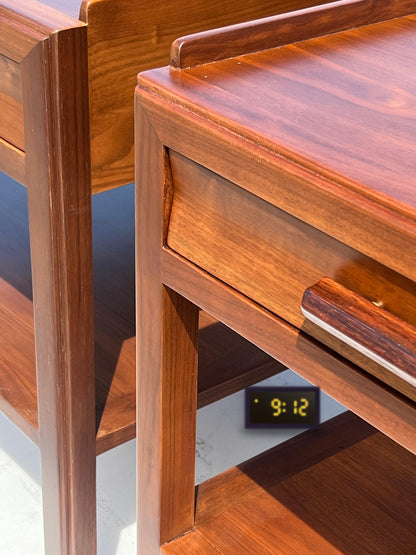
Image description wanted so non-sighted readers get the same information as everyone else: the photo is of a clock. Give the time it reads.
9:12
